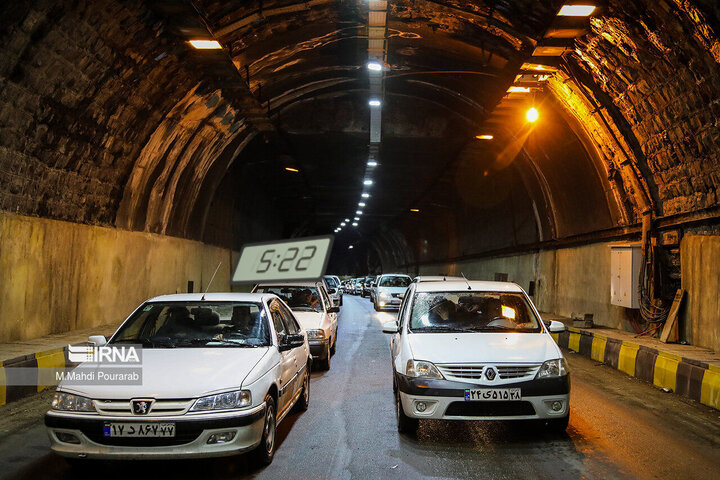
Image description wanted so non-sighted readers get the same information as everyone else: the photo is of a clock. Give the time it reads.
5:22
